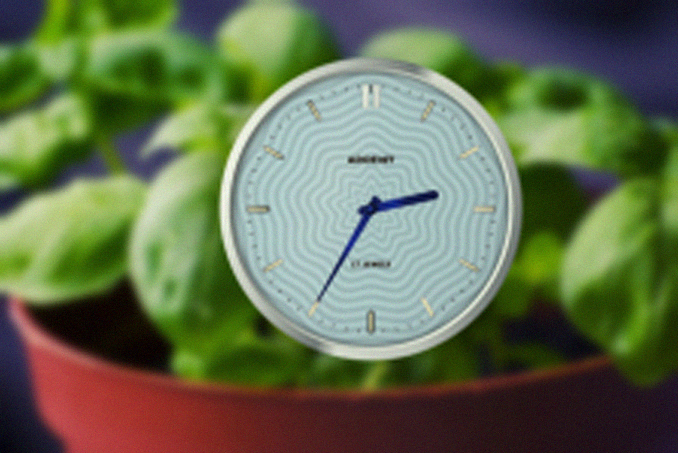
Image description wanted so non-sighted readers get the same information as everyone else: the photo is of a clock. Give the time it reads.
2:35
